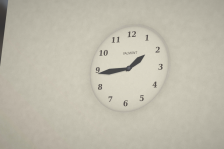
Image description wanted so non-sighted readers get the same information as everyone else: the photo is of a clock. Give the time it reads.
1:44
